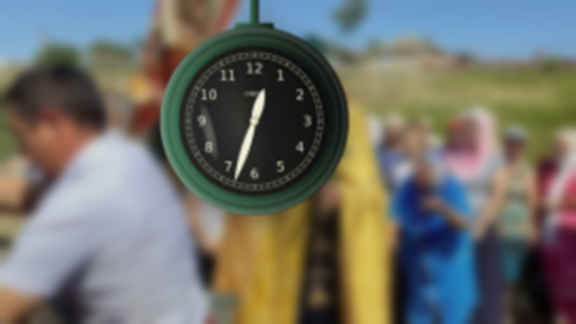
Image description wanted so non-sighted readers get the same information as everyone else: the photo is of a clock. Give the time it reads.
12:33
